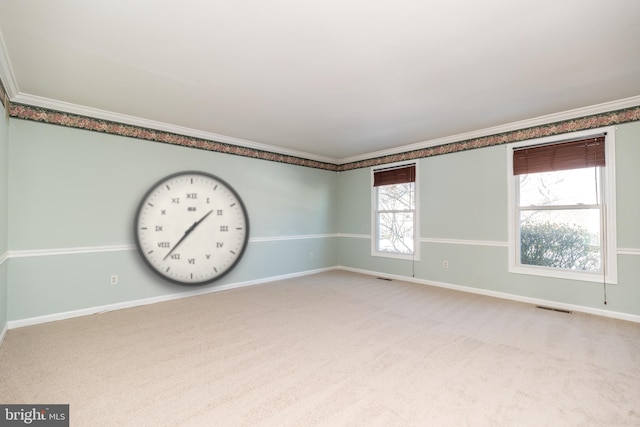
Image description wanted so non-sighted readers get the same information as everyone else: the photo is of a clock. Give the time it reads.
1:37
